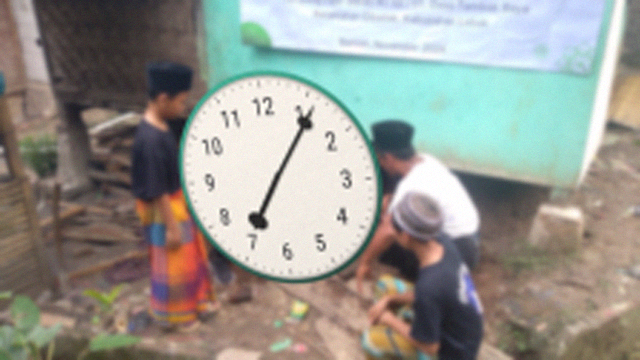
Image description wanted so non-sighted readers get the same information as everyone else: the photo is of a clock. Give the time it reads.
7:06
